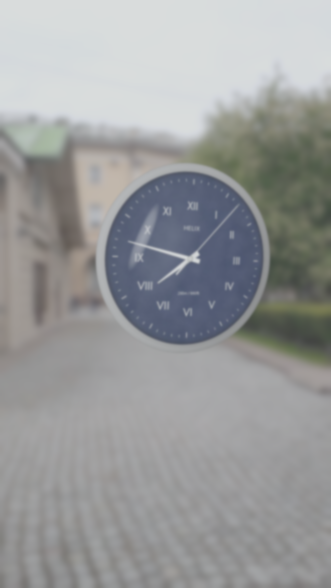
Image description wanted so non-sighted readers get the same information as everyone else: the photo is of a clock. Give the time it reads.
7:47:07
